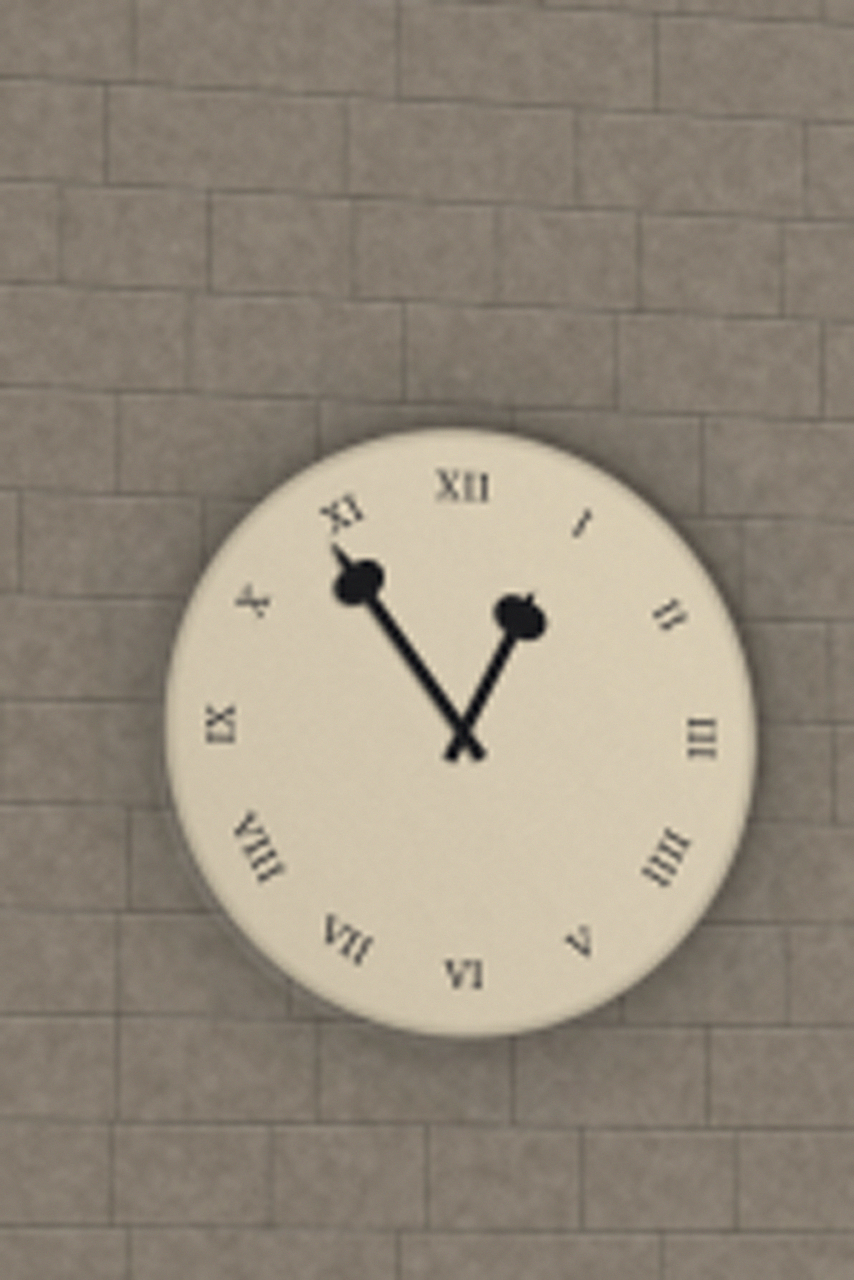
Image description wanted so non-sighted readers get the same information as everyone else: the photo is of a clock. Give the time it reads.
12:54
